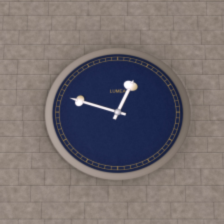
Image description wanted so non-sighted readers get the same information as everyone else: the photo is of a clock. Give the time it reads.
12:48
